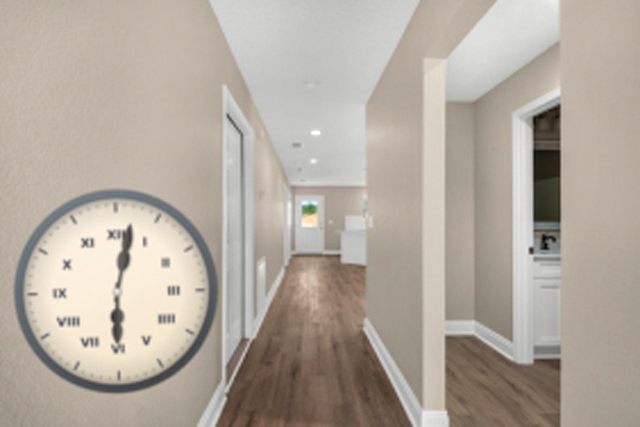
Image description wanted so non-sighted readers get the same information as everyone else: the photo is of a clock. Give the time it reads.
6:02
